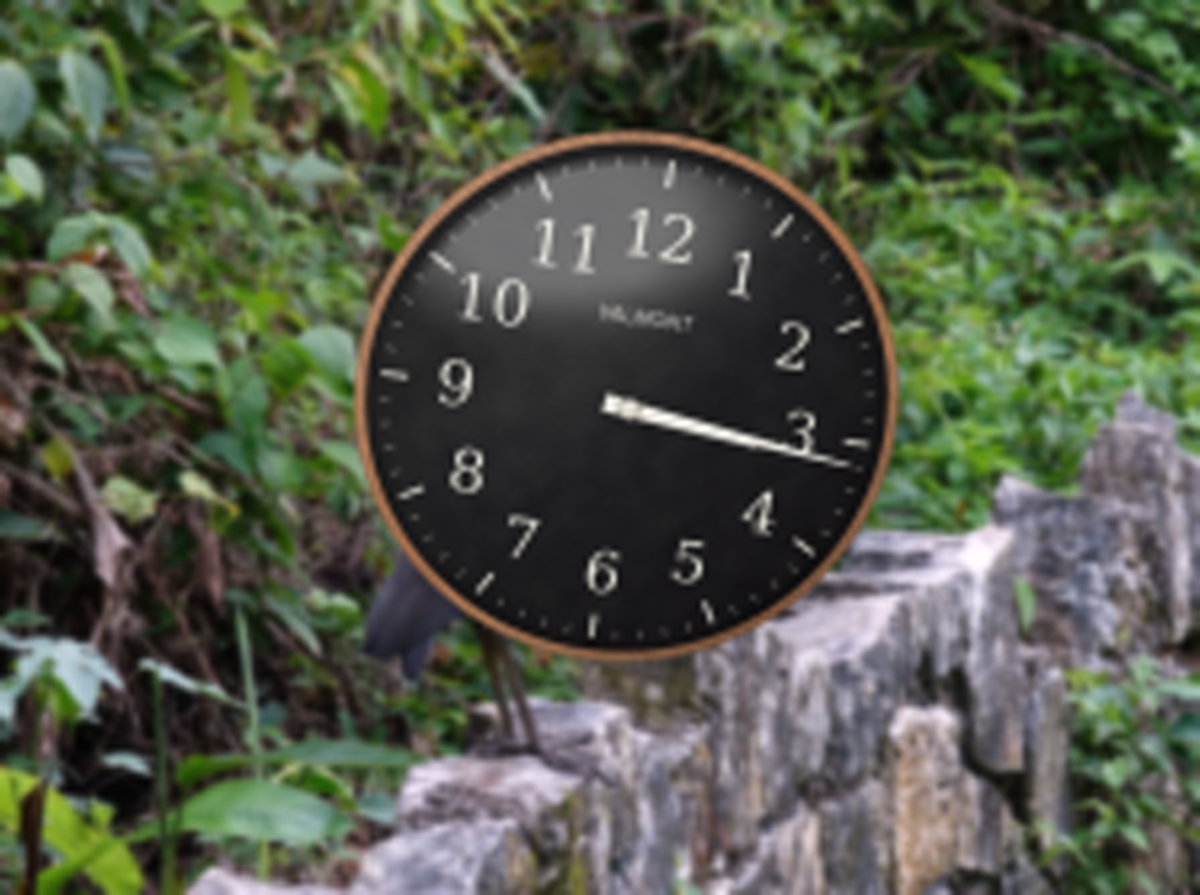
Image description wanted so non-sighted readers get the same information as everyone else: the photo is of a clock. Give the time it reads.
3:16
